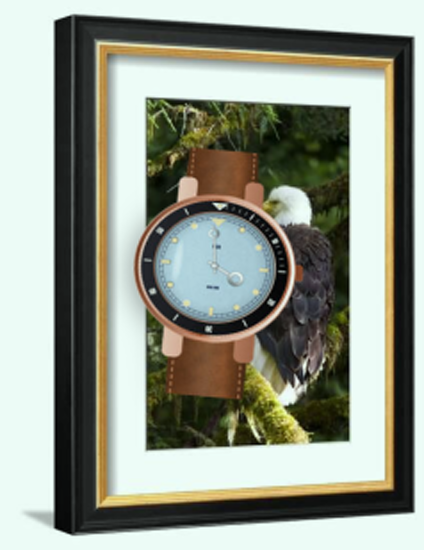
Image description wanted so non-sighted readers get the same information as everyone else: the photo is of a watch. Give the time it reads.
3:59
